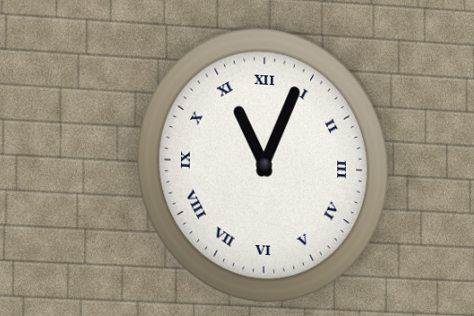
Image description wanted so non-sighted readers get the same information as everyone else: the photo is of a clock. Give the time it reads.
11:04
